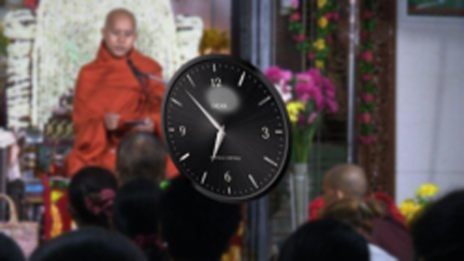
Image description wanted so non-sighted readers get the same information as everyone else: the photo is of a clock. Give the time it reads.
6:53
